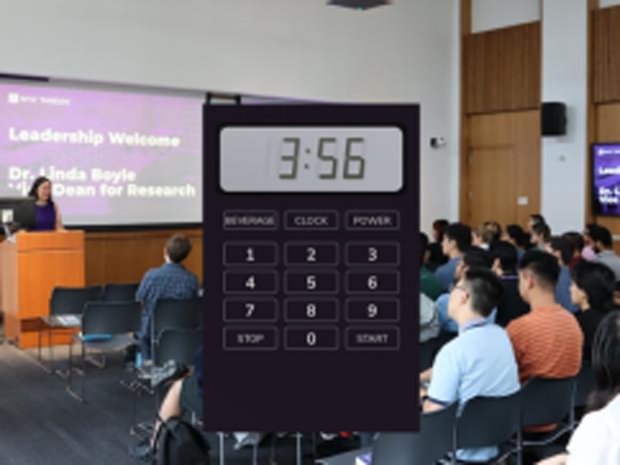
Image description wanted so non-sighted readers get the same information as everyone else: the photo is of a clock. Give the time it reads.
3:56
